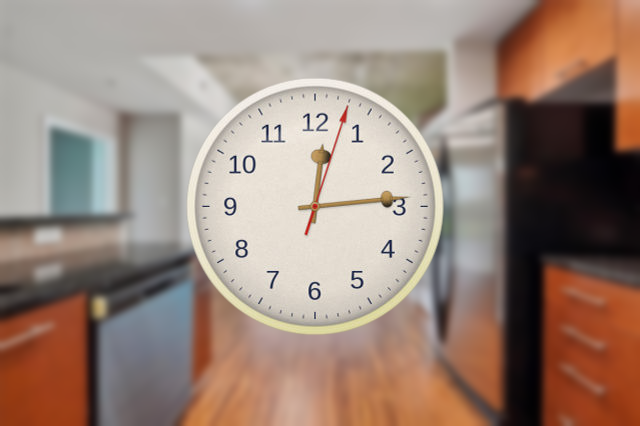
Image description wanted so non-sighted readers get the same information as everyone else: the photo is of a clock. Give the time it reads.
12:14:03
